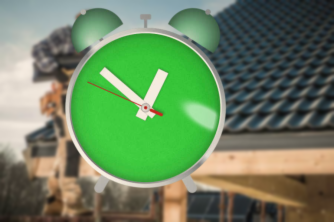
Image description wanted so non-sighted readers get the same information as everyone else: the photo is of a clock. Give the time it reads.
12:51:49
